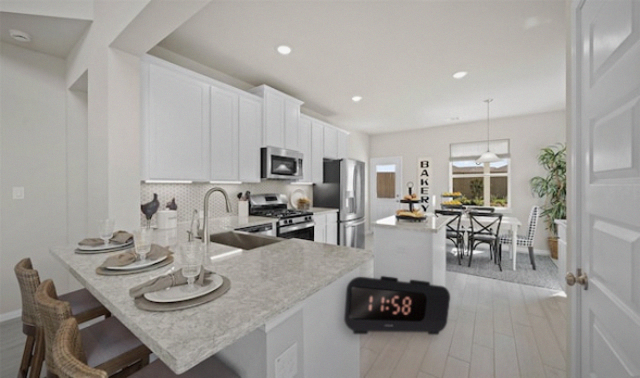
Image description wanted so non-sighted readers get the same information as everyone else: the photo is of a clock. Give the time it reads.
11:58
